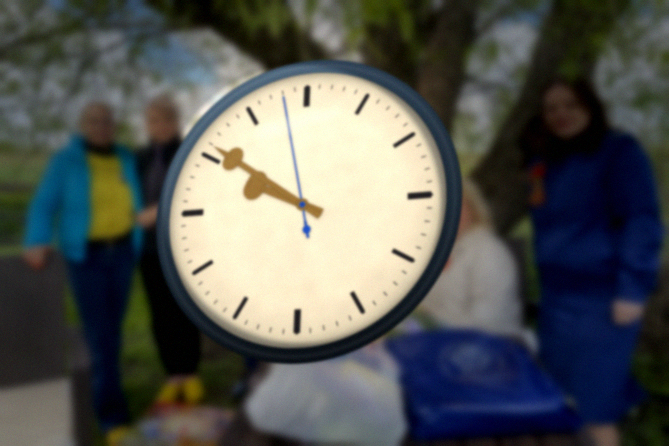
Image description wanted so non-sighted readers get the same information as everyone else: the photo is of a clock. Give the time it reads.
9:50:58
